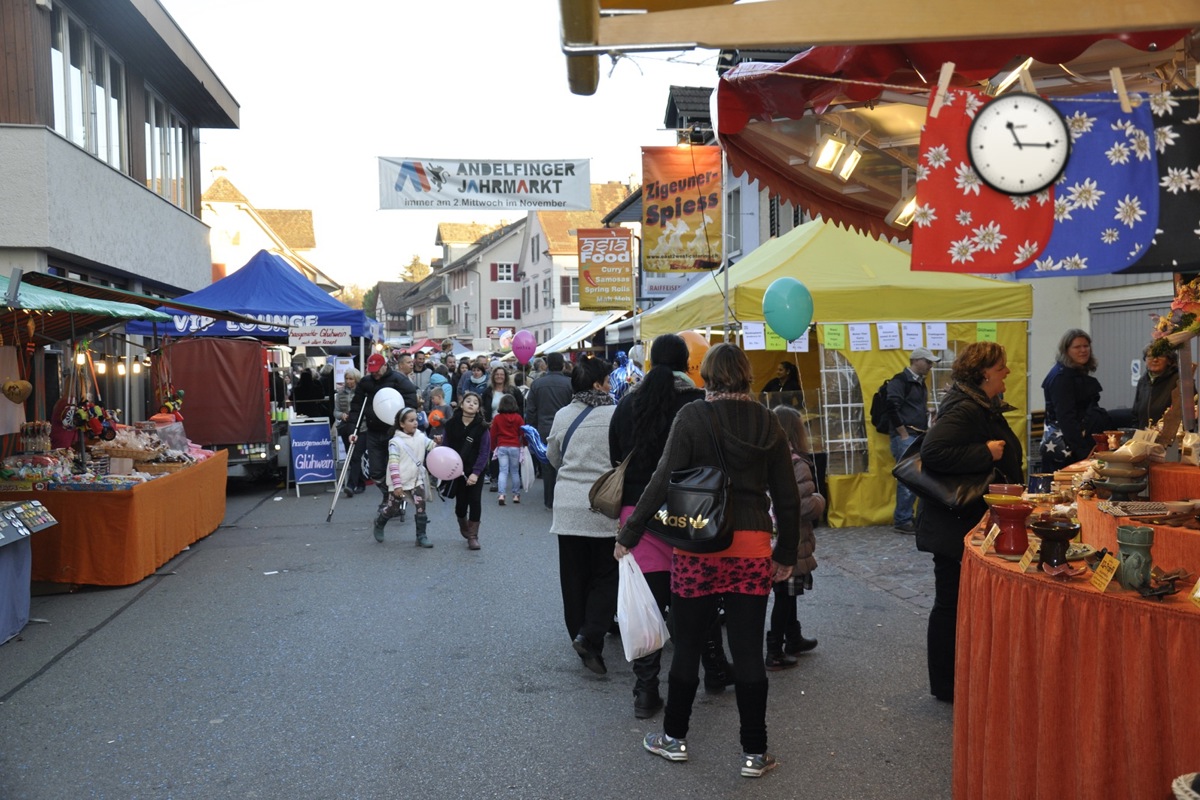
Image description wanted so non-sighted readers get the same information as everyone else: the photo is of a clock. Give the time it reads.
11:16
